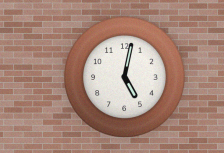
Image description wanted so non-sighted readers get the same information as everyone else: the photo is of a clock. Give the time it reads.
5:02
